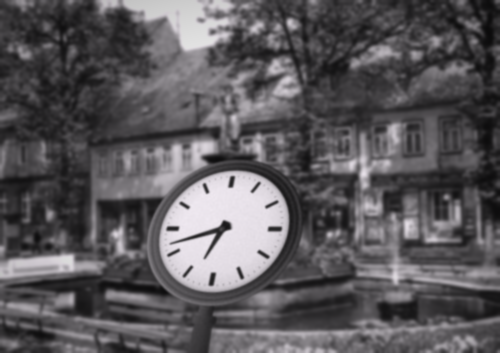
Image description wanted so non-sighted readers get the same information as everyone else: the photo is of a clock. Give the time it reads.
6:42
